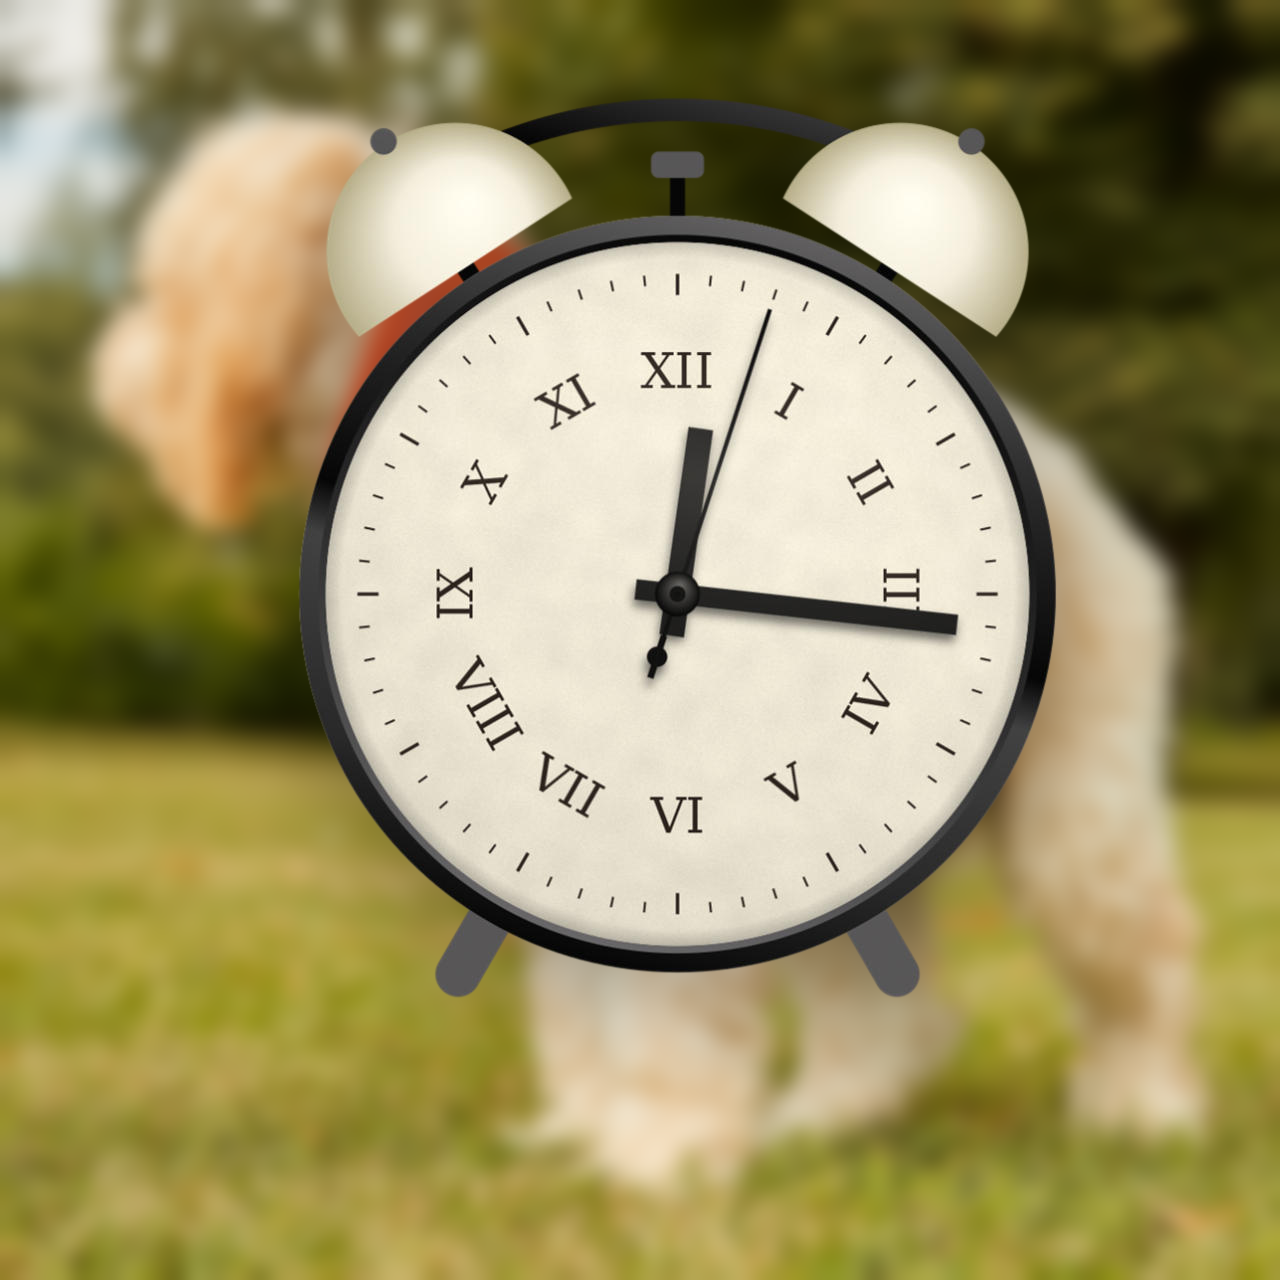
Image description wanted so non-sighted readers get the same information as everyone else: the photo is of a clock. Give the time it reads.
12:16:03
